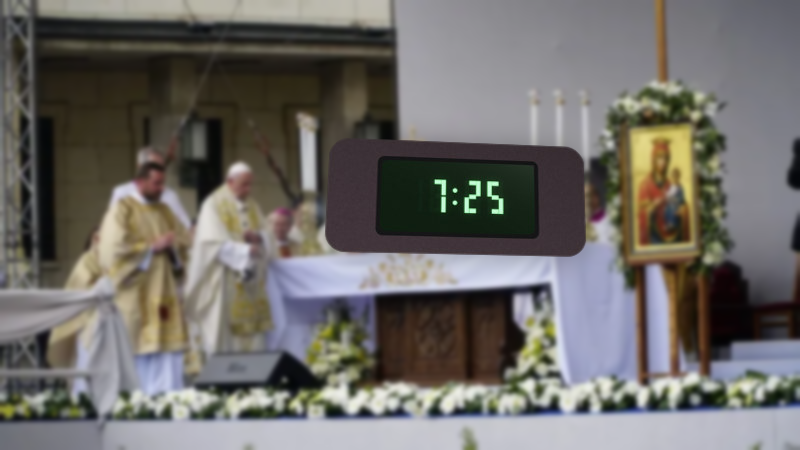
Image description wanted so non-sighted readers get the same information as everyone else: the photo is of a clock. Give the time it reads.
7:25
